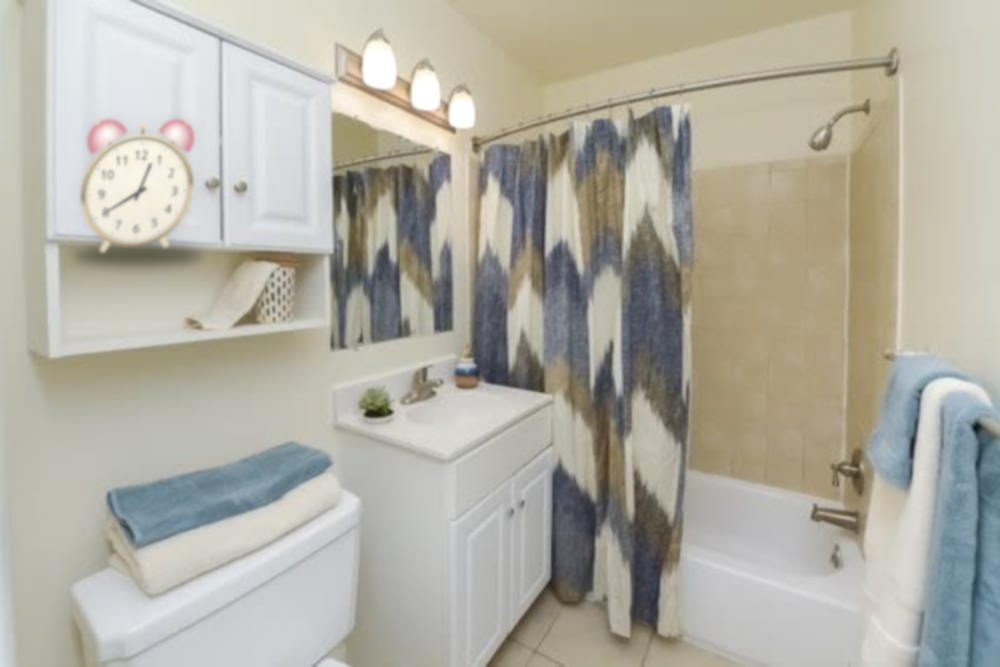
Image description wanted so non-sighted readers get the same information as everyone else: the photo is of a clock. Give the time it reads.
12:40
